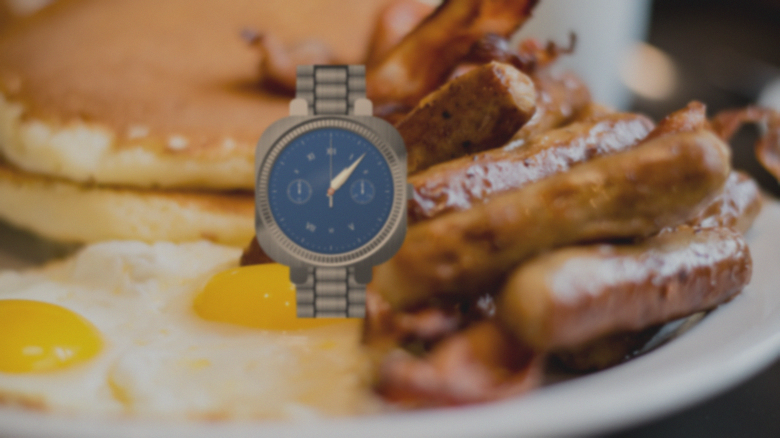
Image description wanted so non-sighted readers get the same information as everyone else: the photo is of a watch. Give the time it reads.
1:07
